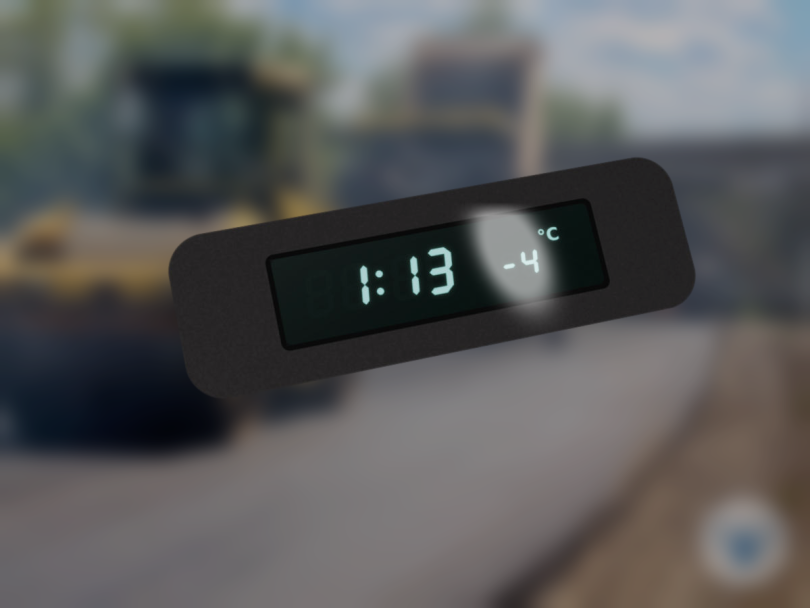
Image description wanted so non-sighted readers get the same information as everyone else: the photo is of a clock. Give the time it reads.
1:13
